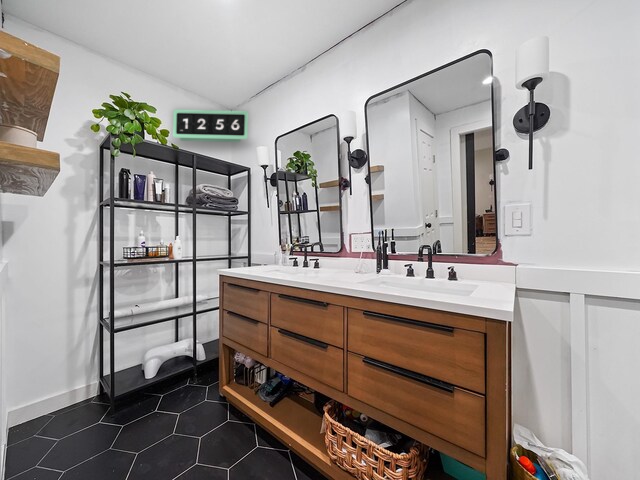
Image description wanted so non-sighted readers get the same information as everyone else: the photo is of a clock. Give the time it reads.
12:56
